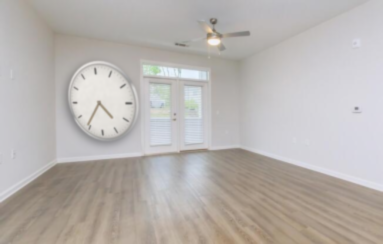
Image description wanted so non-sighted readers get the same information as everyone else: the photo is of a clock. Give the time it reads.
4:36
